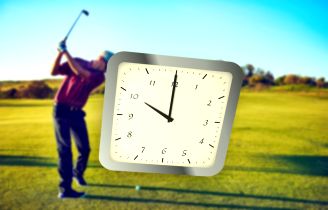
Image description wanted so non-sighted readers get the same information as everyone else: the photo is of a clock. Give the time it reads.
10:00
